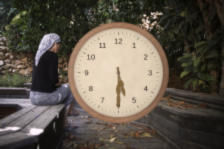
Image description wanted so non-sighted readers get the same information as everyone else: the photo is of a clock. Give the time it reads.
5:30
